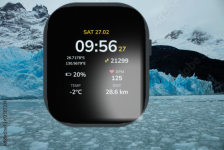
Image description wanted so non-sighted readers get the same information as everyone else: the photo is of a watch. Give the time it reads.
9:56
